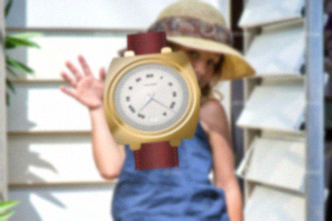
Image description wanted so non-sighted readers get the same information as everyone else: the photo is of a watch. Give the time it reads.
7:22
